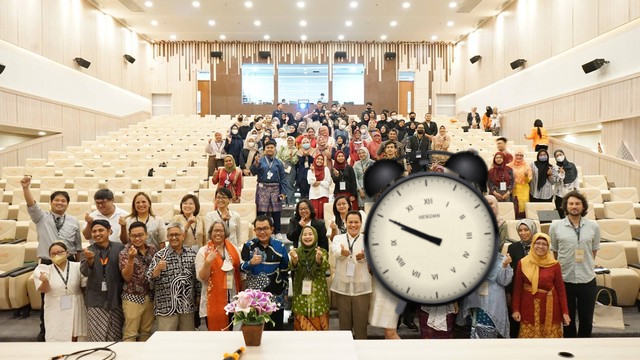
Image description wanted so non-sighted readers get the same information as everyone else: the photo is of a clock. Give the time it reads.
9:50
